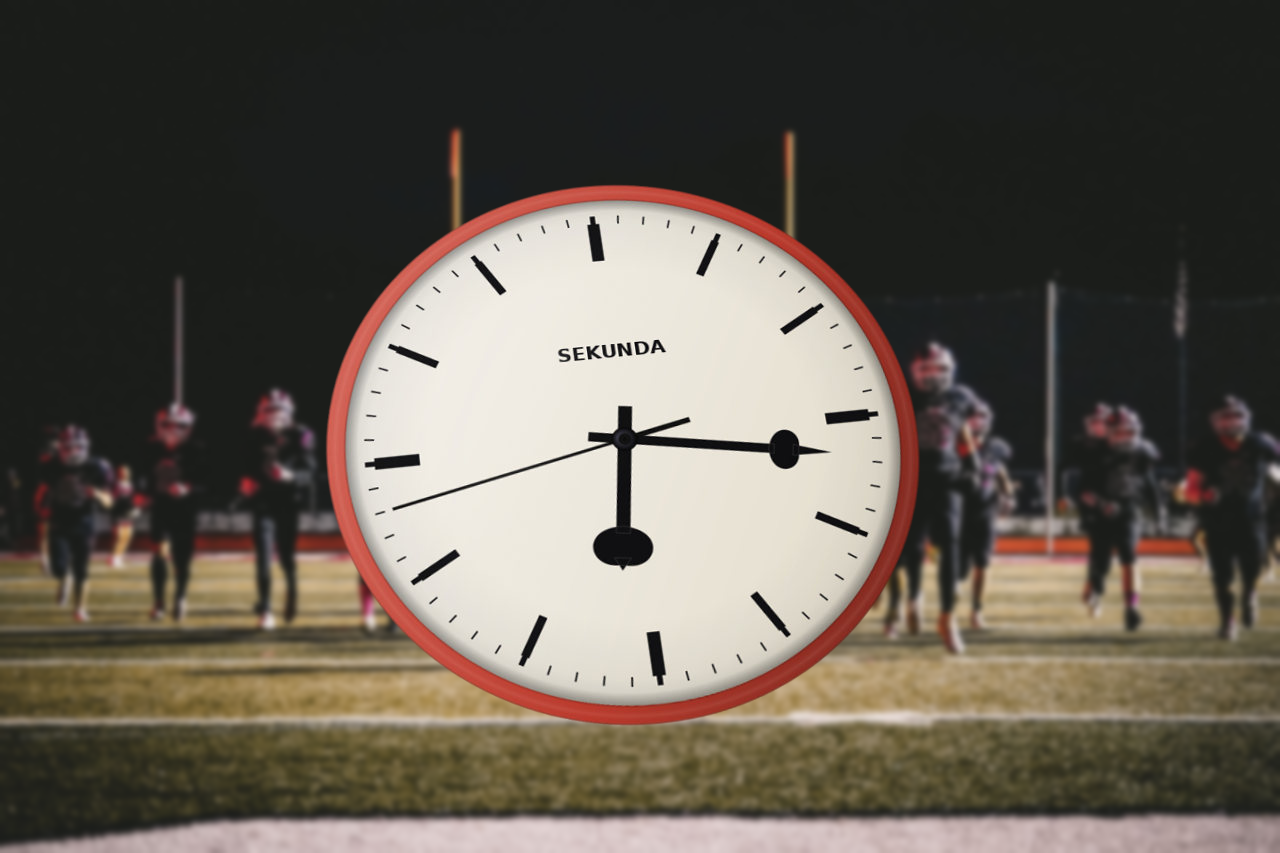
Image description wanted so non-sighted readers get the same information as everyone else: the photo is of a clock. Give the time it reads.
6:16:43
